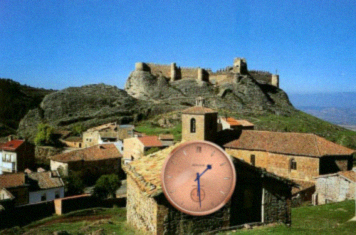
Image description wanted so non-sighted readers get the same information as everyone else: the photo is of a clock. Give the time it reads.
1:29
